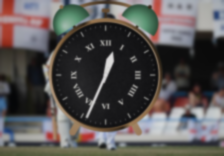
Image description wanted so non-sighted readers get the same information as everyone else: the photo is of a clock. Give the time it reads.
12:34
